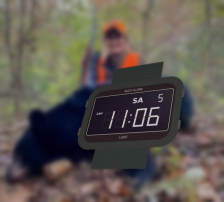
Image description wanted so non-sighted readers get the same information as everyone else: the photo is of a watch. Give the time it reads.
11:06
